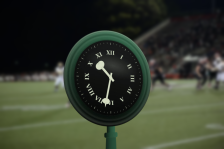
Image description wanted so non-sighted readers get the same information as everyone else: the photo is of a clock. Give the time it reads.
10:32
